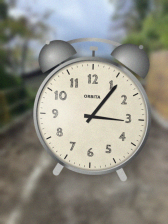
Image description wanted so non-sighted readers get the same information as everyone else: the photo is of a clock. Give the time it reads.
3:06
